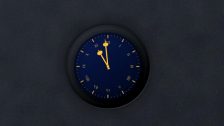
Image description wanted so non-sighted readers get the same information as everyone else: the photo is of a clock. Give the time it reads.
10:59
